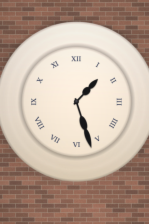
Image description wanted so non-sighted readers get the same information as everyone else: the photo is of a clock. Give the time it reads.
1:27
